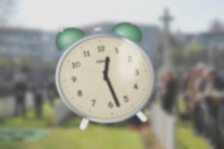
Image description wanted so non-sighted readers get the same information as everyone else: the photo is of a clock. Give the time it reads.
12:28
